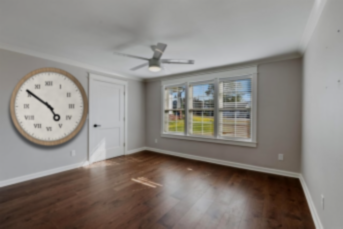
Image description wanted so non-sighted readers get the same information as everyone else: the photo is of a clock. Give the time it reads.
4:51
